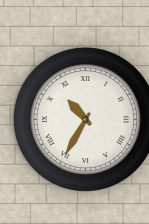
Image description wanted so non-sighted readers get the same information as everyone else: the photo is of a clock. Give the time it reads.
10:35
